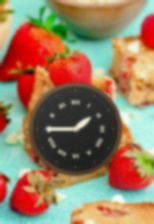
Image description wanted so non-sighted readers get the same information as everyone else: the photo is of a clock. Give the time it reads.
1:45
